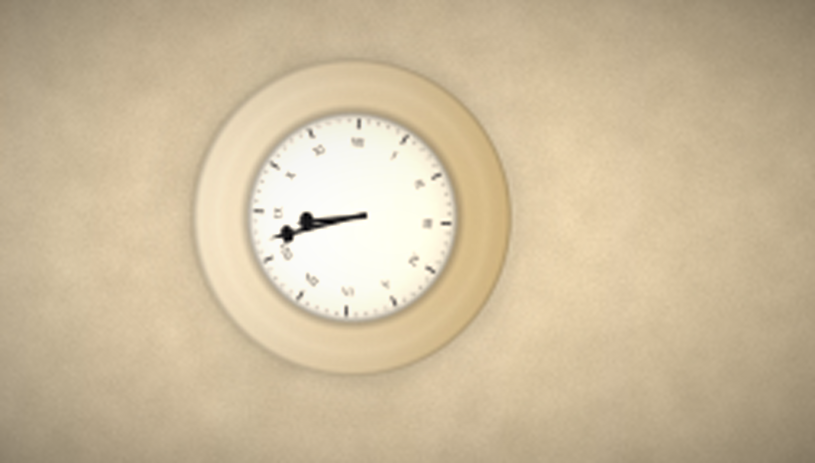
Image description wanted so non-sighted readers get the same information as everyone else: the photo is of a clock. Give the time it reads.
8:42
